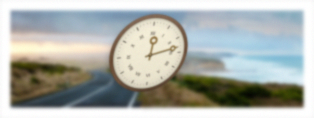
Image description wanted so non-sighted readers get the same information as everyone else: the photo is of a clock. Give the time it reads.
12:13
